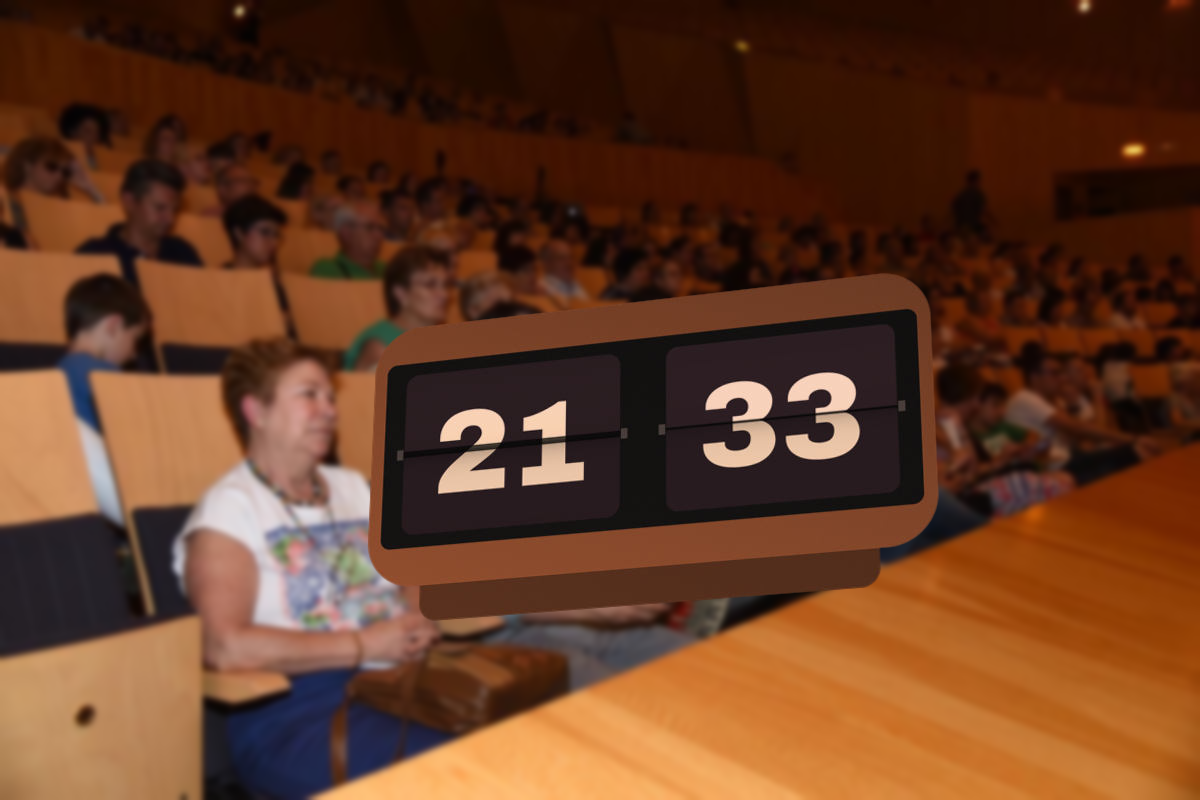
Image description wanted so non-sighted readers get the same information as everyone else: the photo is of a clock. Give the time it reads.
21:33
